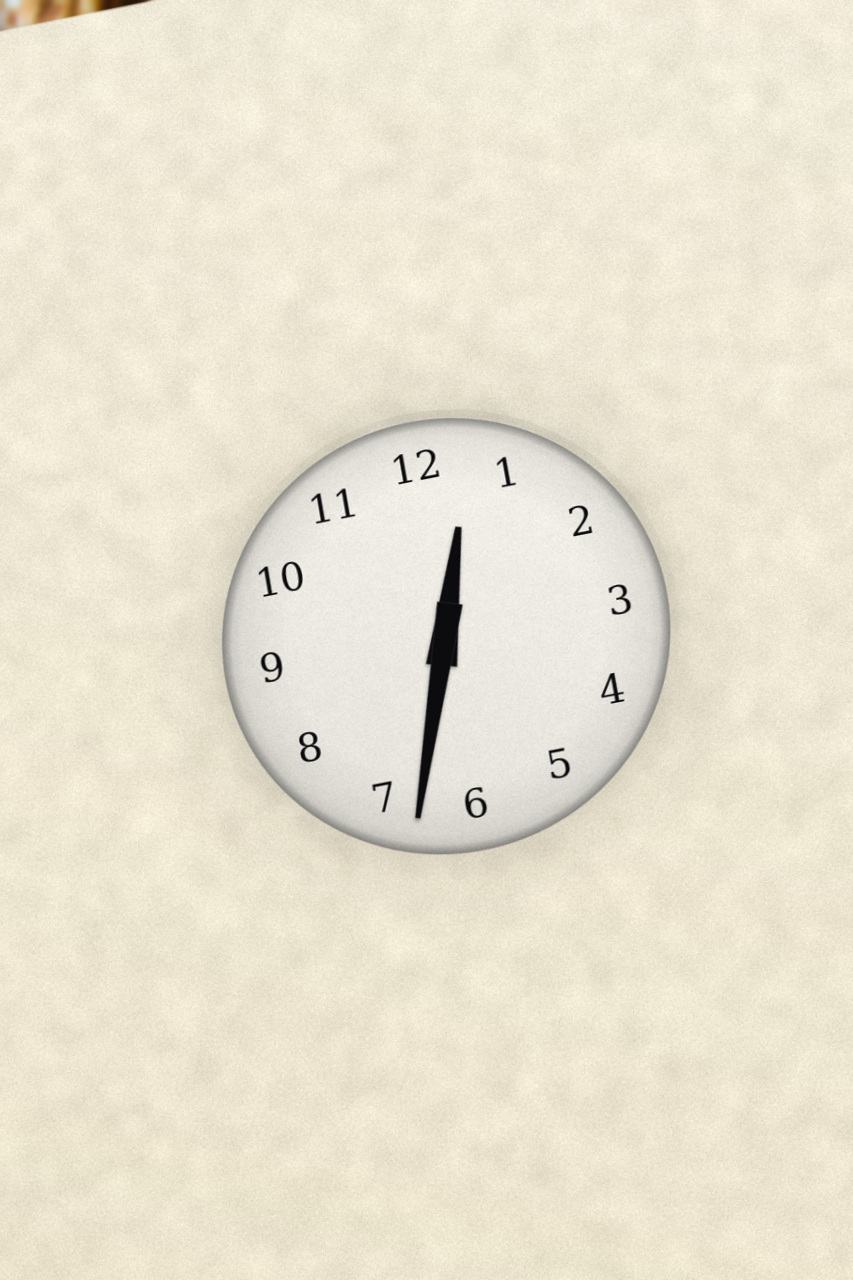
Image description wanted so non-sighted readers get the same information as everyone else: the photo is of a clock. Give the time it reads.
12:33
